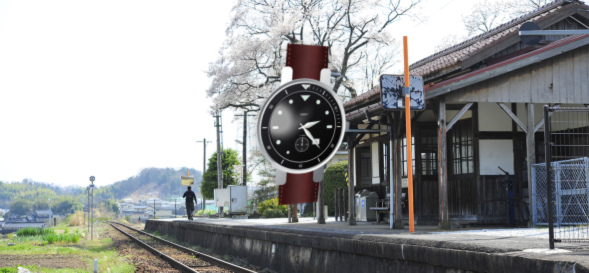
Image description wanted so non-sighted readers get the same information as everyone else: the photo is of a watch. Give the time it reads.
2:23
